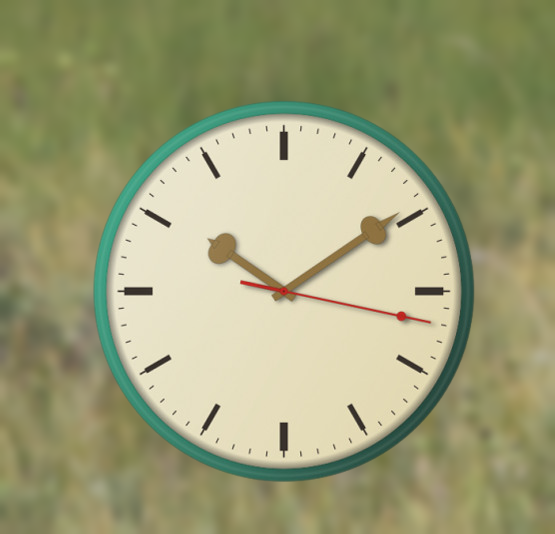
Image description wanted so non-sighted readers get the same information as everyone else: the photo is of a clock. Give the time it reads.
10:09:17
